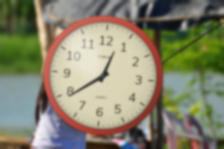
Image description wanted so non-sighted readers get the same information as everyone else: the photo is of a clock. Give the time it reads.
12:39
